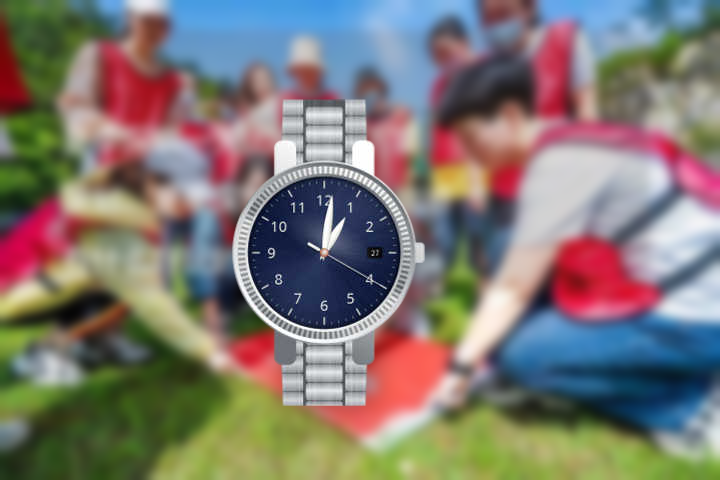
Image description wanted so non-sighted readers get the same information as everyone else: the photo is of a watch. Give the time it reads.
1:01:20
